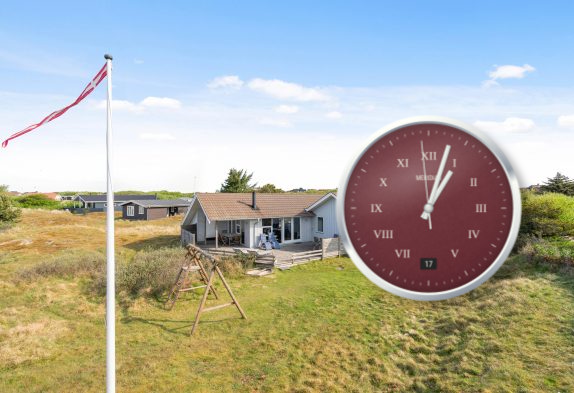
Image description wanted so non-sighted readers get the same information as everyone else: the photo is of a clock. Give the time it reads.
1:02:59
